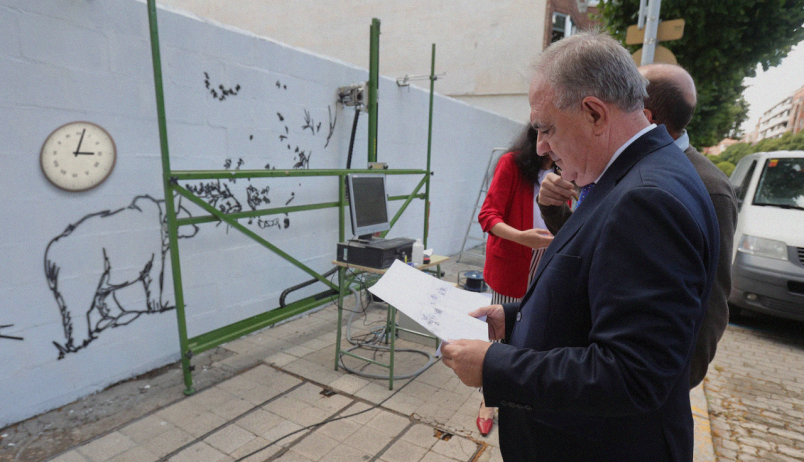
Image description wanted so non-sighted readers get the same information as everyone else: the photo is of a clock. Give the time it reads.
3:02
